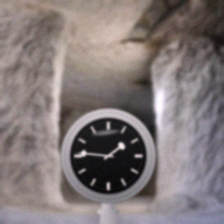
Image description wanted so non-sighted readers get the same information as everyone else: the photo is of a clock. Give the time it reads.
1:46
